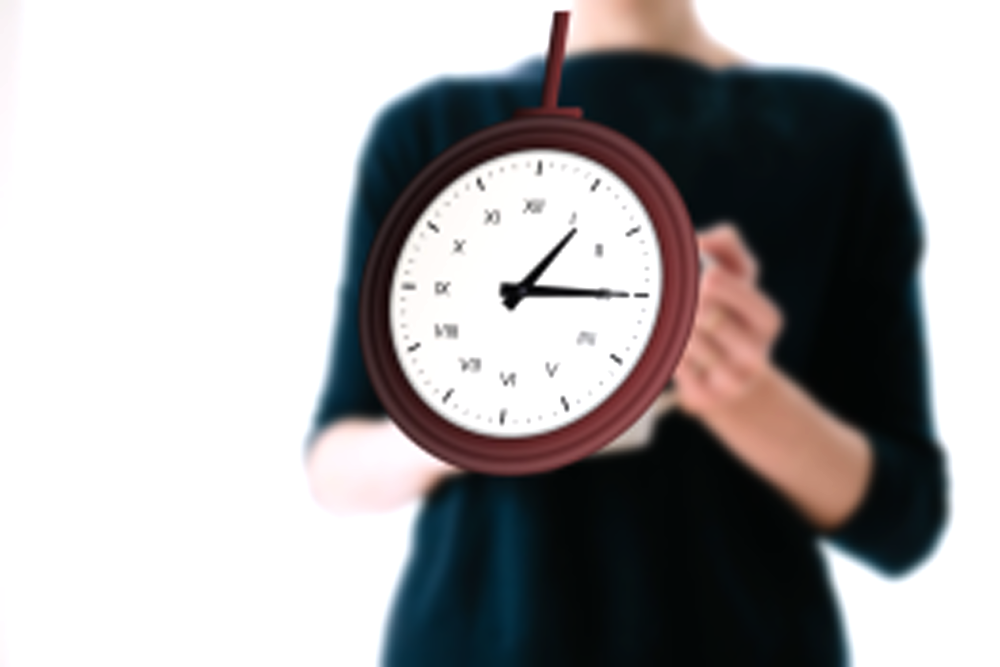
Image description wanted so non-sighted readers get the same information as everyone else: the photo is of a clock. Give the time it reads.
1:15
